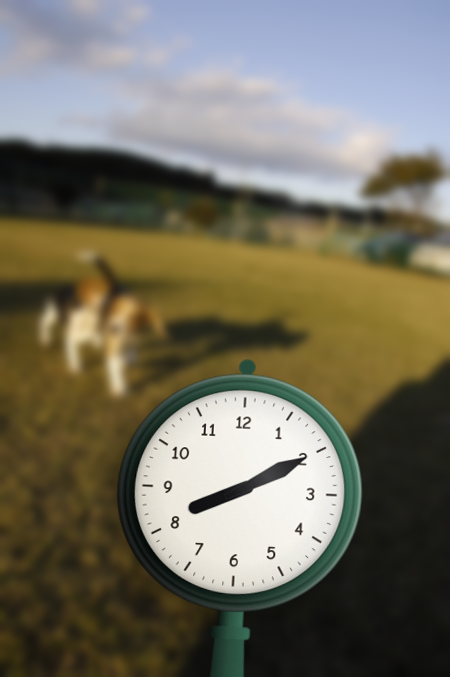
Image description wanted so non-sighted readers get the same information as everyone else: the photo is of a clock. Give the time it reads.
8:10
